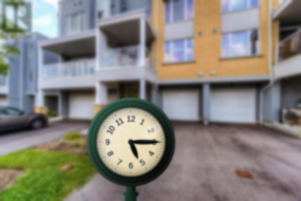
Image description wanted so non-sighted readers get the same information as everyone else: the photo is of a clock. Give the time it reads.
5:15
